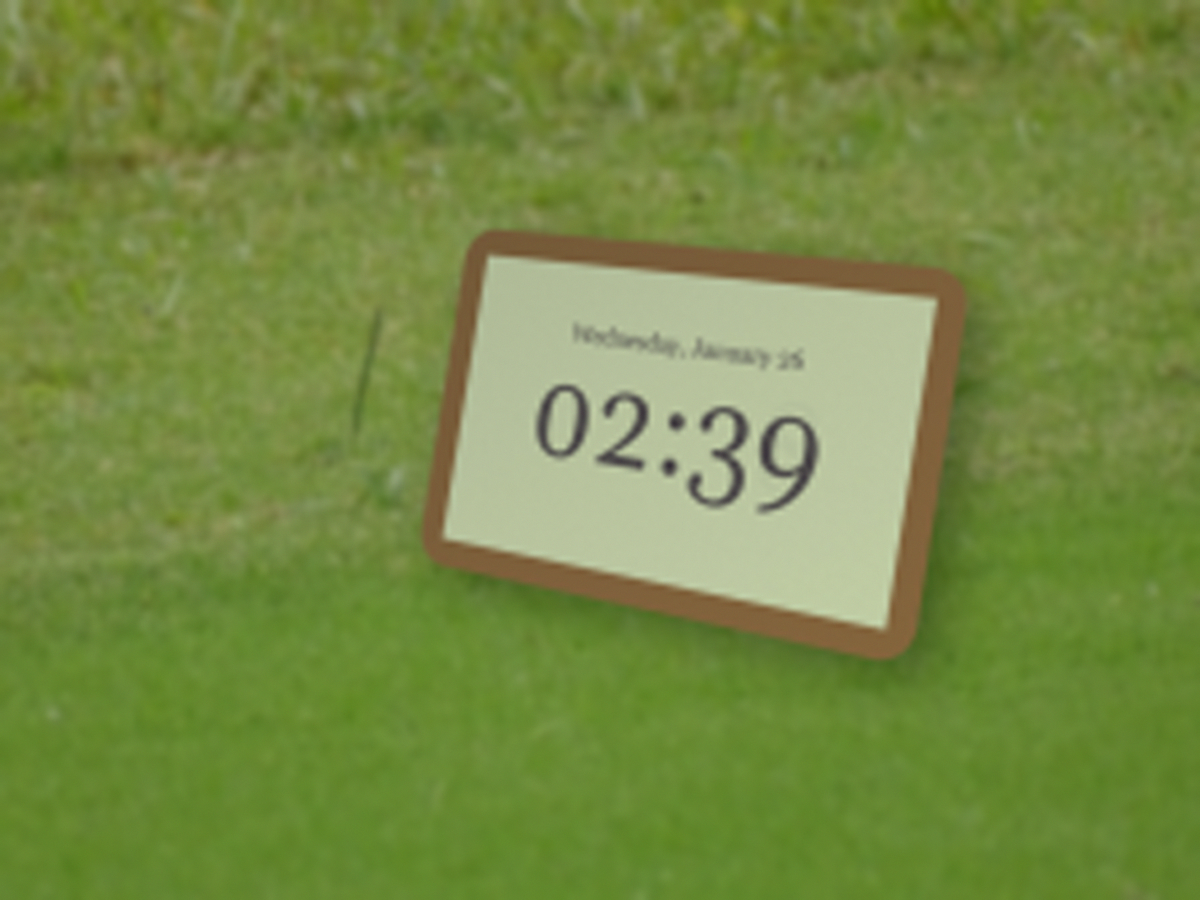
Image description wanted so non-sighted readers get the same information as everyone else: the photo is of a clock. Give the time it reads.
2:39
